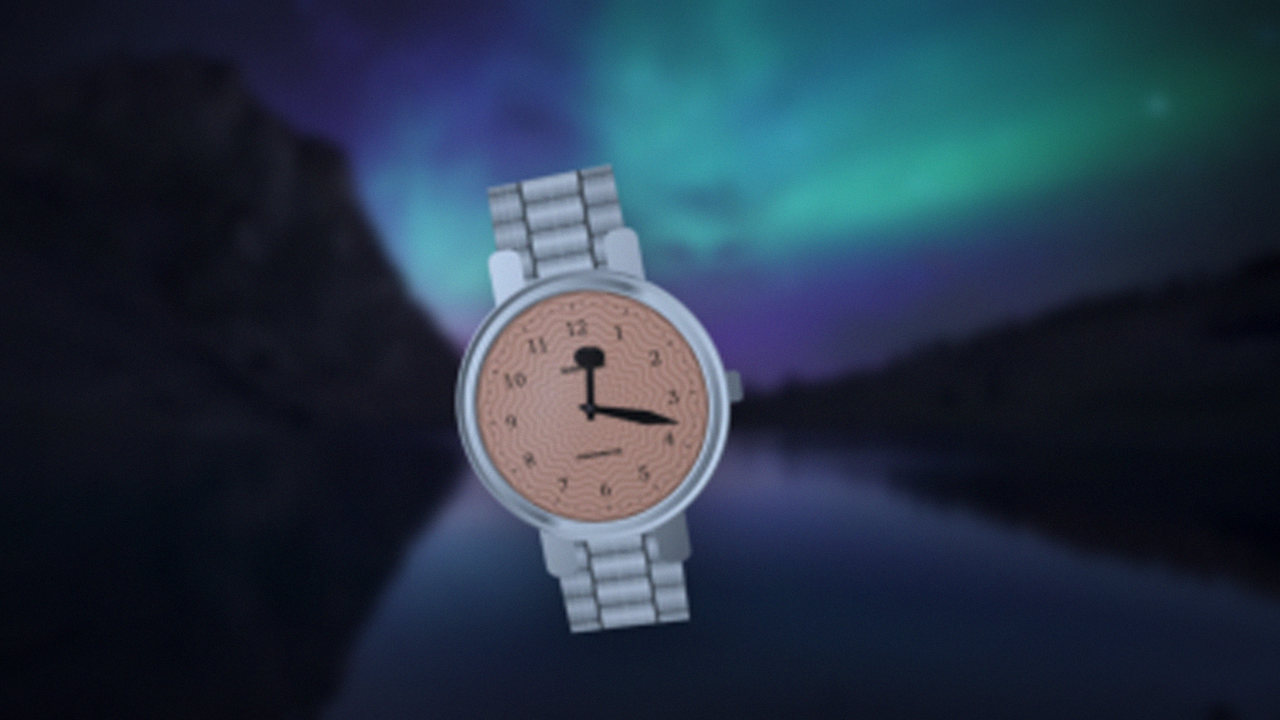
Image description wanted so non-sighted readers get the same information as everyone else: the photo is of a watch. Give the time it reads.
12:18
